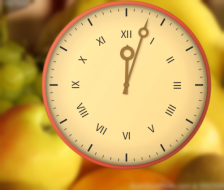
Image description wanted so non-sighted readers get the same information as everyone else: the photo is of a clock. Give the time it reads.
12:03
